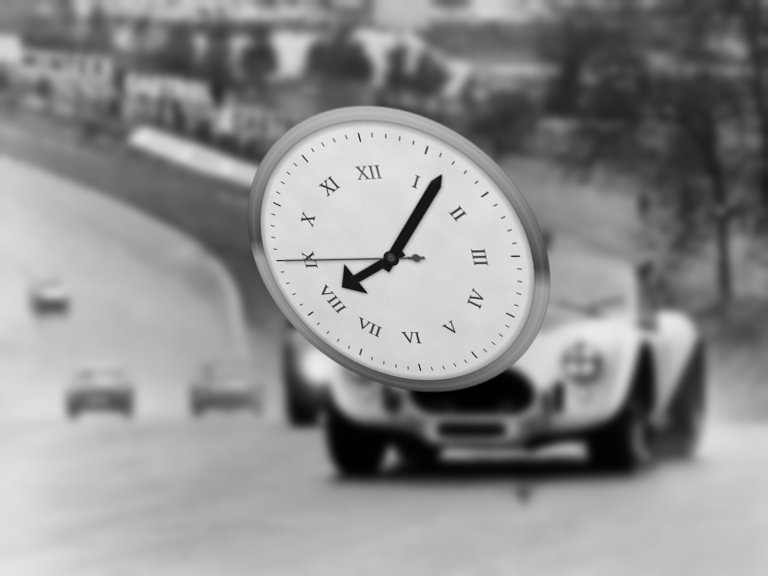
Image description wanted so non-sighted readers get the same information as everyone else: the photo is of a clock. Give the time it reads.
8:06:45
